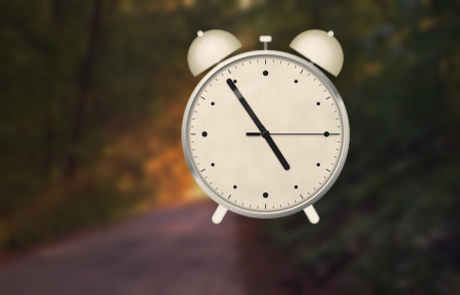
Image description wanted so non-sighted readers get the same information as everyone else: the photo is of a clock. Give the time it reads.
4:54:15
